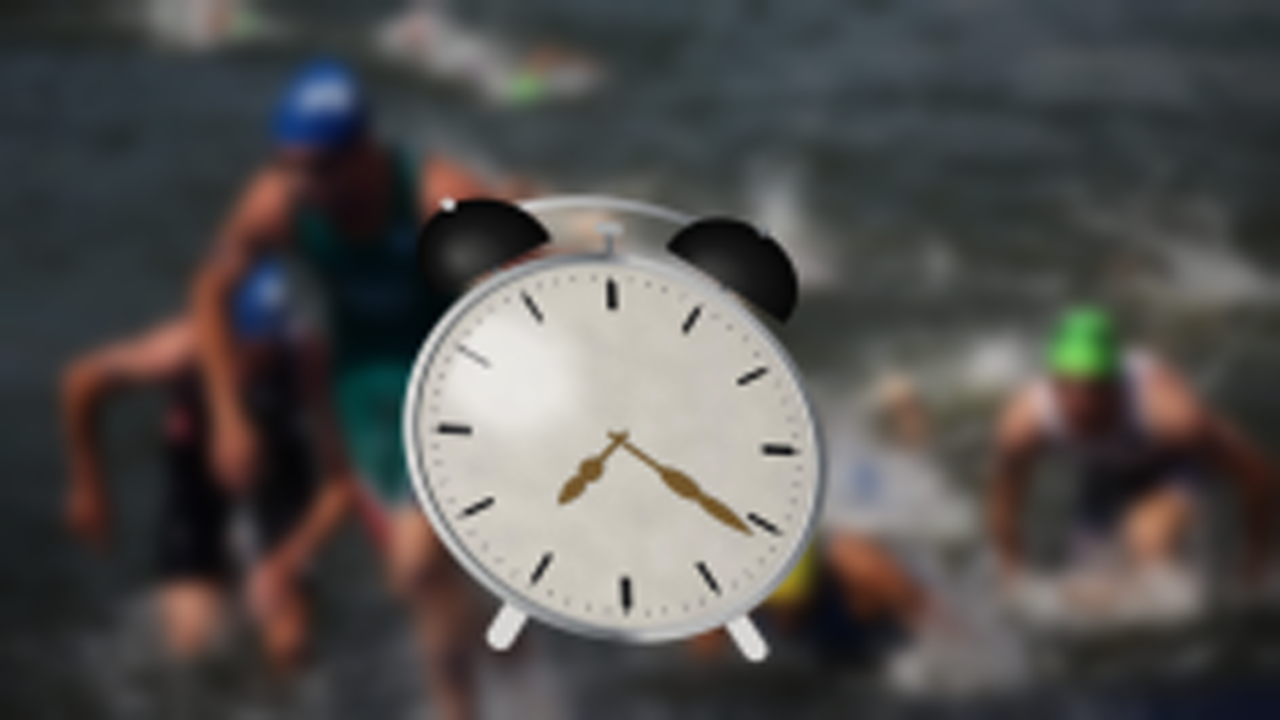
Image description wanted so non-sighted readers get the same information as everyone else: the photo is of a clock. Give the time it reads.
7:21
